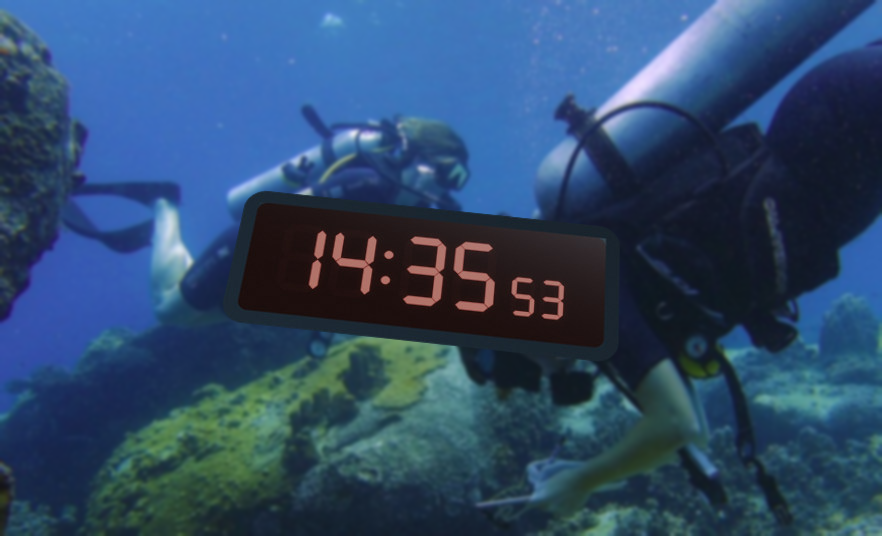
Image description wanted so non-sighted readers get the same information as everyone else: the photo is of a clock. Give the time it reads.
14:35:53
